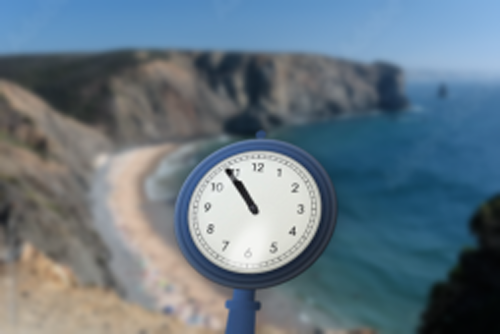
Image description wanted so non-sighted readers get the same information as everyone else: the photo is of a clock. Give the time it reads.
10:54
